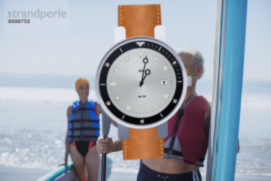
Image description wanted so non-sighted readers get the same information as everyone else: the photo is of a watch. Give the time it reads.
1:02
